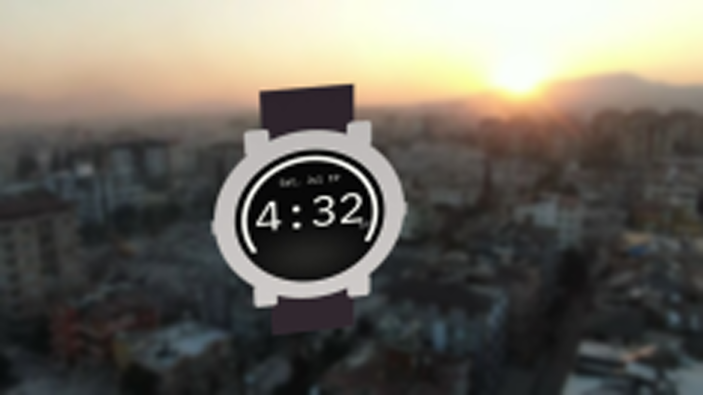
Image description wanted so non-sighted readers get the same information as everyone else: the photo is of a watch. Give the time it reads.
4:32
